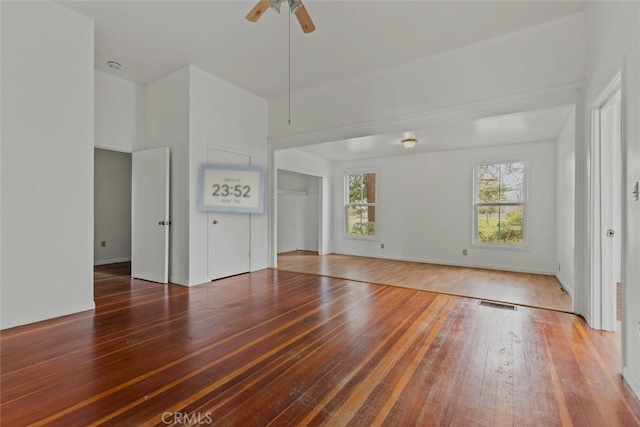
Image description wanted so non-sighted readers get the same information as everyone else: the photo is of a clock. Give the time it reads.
23:52
